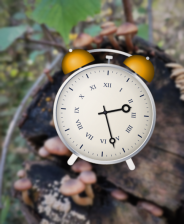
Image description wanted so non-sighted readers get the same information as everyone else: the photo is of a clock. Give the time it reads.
2:27
